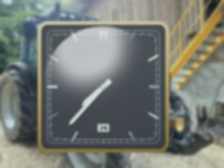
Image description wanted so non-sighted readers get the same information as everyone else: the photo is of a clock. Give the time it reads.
7:37
